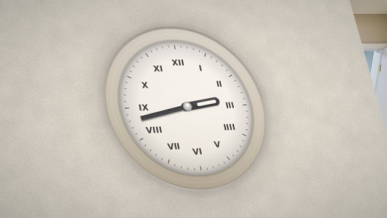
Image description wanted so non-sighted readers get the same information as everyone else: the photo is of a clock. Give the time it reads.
2:43
